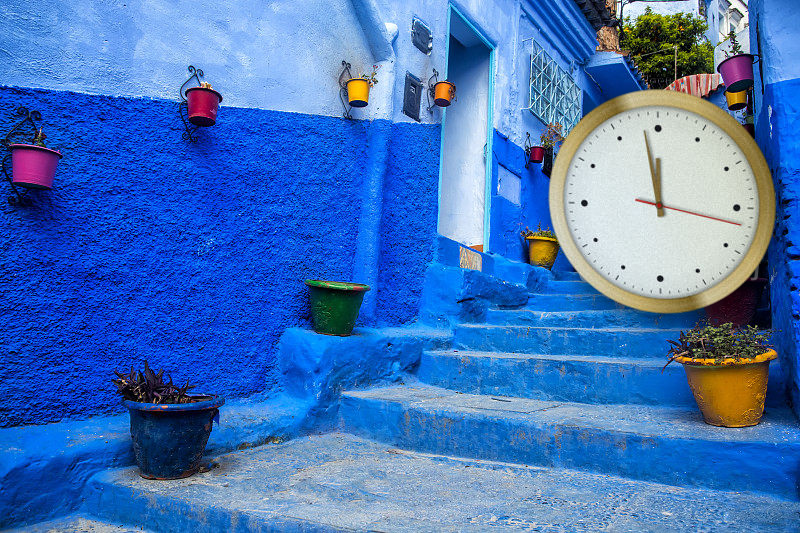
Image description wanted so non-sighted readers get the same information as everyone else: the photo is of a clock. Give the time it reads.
11:58:17
